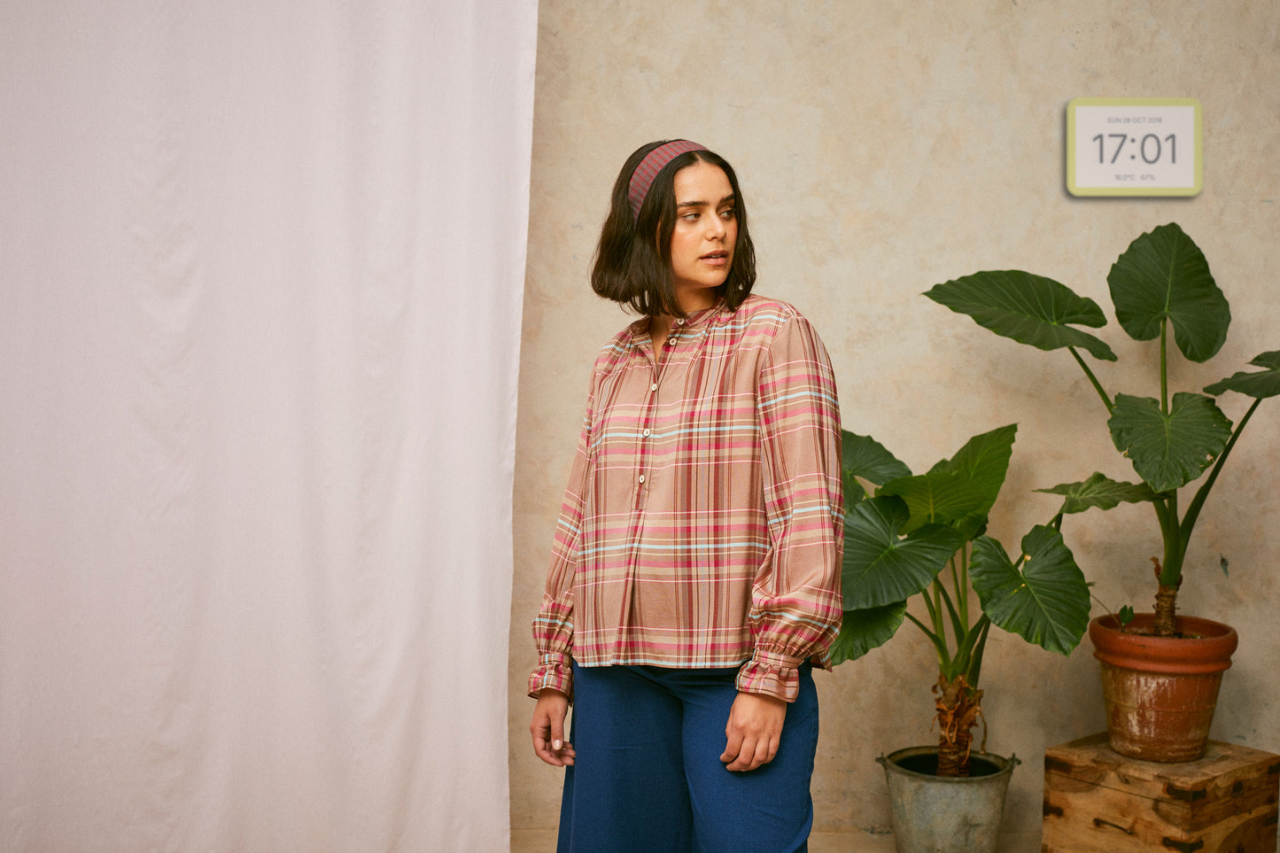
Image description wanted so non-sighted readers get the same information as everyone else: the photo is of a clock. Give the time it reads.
17:01
